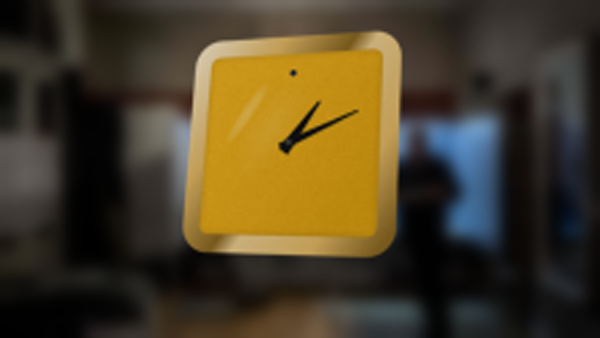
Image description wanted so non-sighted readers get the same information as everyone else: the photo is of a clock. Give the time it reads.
1:11
